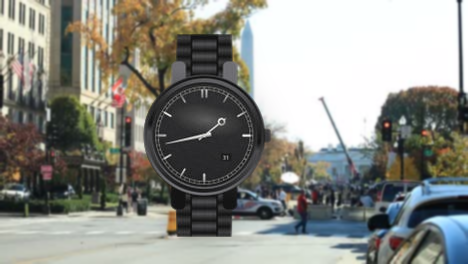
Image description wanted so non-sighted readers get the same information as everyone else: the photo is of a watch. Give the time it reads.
1:43
